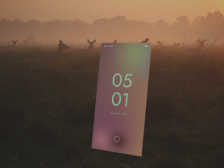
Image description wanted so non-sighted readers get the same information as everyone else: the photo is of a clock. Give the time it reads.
5:01
